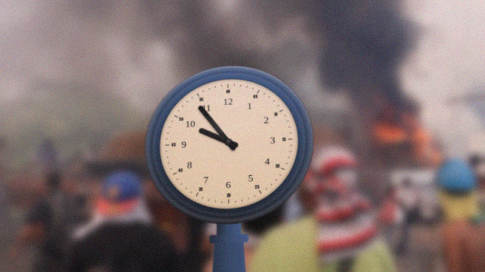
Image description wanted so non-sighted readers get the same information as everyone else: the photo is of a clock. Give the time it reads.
9:54
